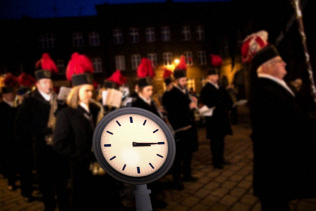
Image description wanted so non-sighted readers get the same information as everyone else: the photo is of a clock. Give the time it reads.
3:15
